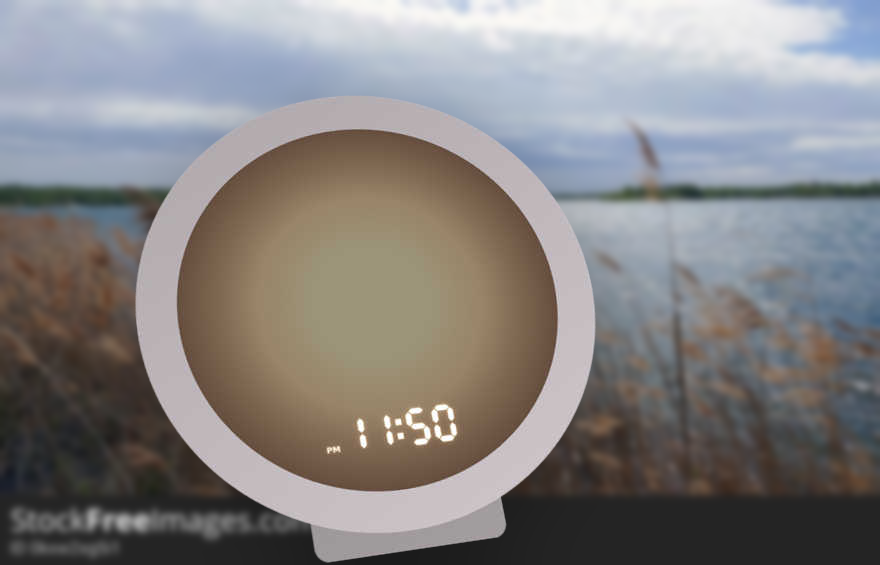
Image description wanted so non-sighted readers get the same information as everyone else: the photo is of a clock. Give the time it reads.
11:50
